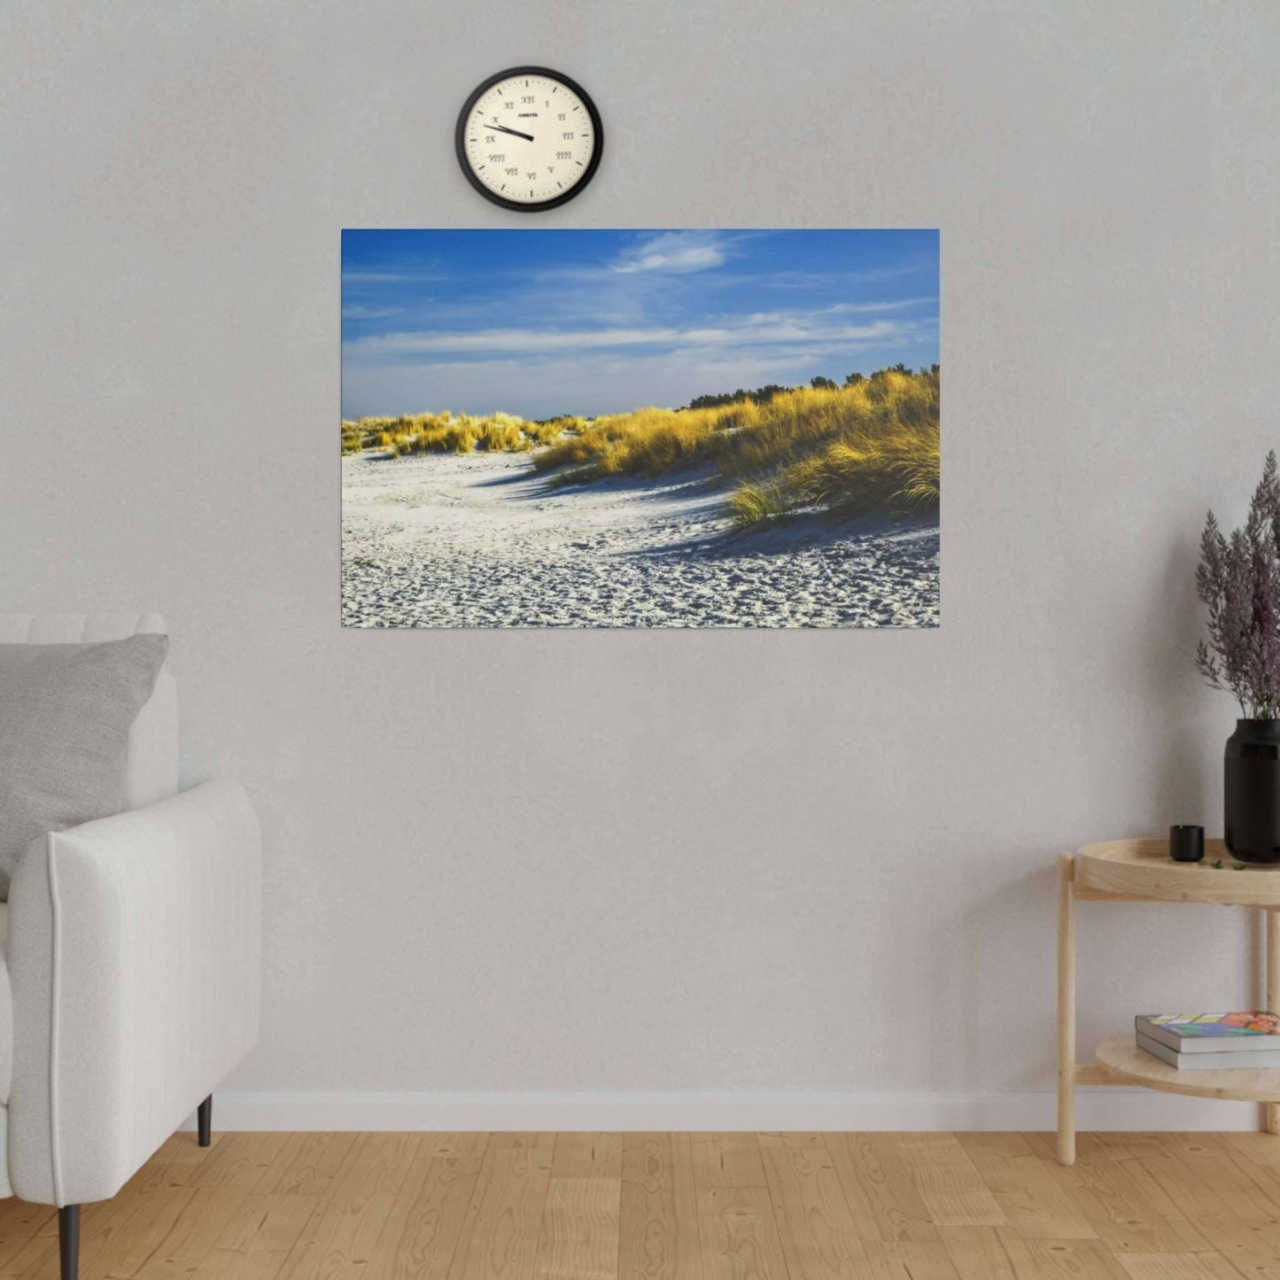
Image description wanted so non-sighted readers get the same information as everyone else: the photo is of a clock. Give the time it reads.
9:48
